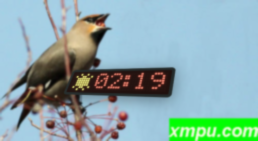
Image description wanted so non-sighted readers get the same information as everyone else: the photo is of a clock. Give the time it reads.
2:19
